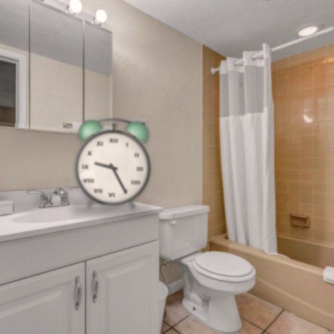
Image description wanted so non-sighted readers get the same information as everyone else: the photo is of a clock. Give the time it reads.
9:25
